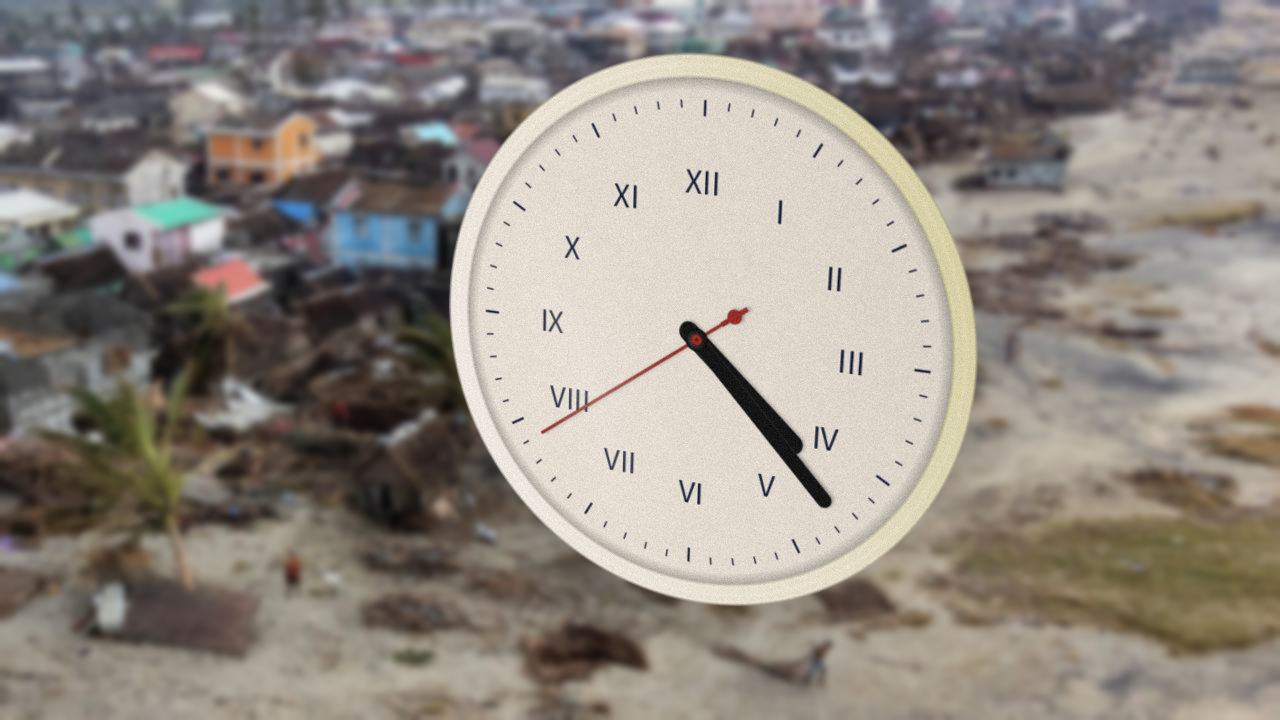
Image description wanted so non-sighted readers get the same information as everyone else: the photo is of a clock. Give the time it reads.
4:22:39
